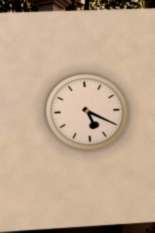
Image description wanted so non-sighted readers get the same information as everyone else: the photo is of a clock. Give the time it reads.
5:20
